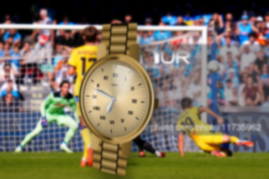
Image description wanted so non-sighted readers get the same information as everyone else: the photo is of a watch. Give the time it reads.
6:48
